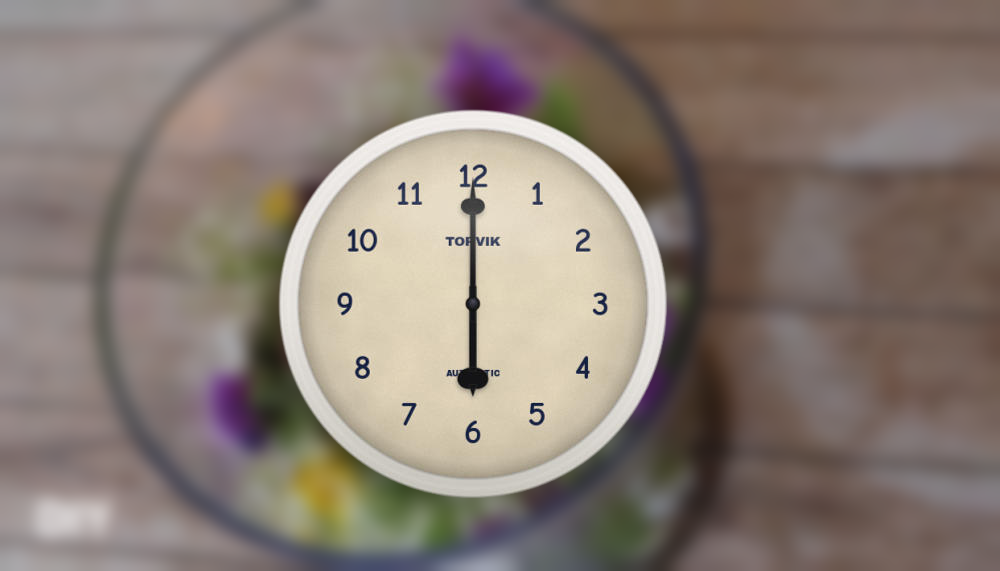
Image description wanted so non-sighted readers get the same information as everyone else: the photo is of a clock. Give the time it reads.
6:00
